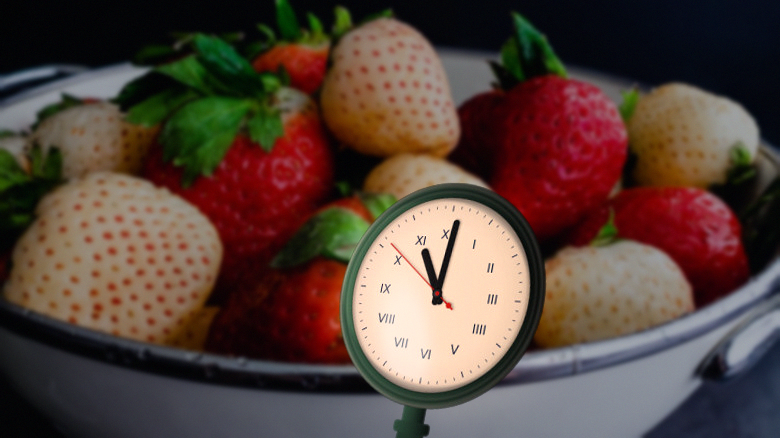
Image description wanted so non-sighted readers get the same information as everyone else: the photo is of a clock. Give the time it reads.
11:00:51
